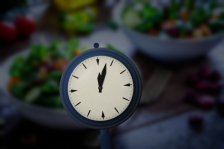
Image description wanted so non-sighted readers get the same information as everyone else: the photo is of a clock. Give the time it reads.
12:03
